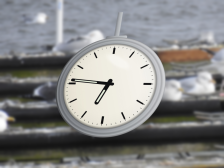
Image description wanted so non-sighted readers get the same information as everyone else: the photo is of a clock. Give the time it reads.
6:46
